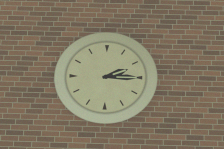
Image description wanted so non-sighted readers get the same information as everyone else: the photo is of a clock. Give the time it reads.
2:15
